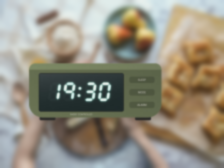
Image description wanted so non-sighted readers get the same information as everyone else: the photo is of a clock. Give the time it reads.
19:30
